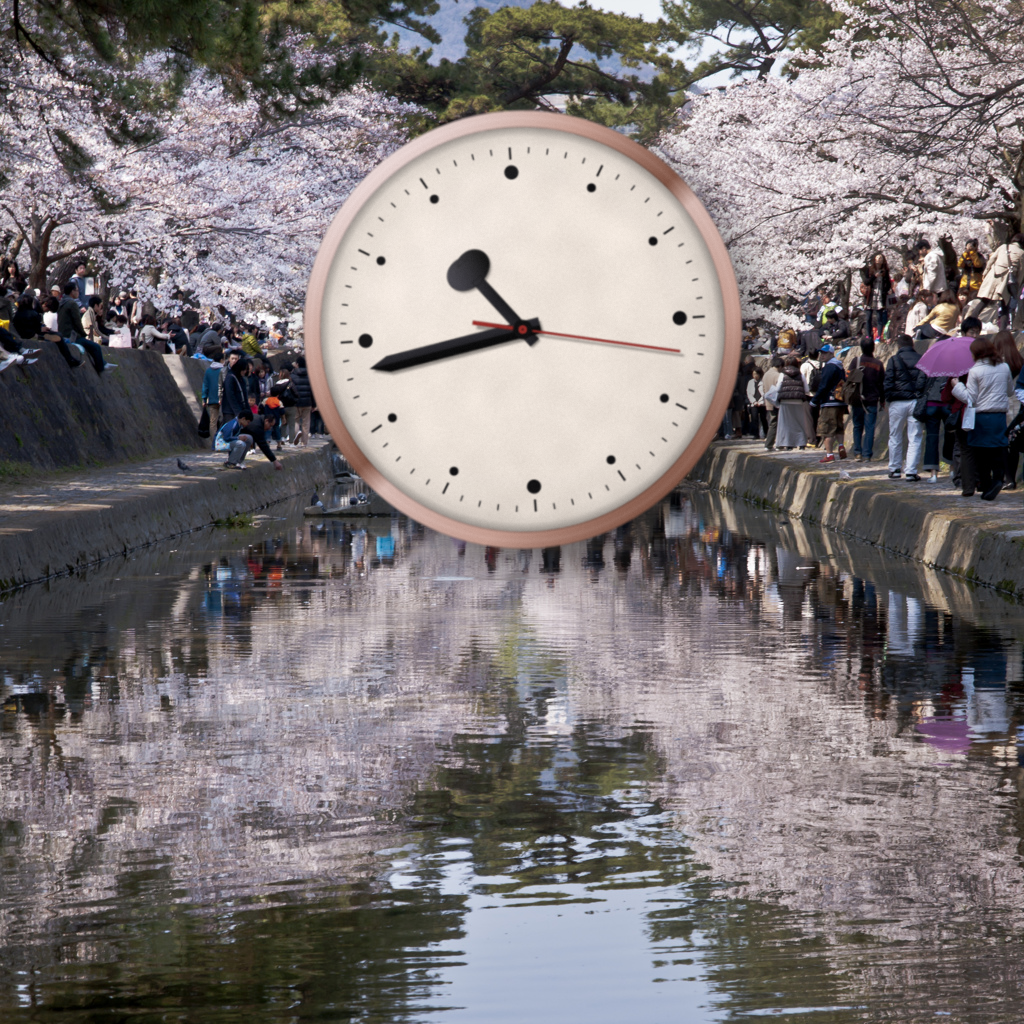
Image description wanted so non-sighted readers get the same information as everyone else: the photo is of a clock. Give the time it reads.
10:43:17
